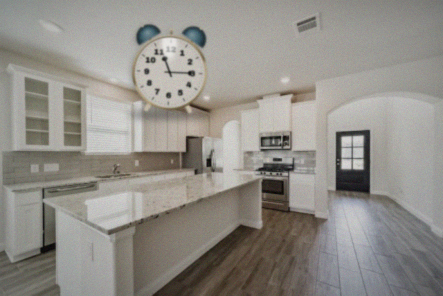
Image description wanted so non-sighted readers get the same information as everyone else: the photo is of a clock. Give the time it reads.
11:15
